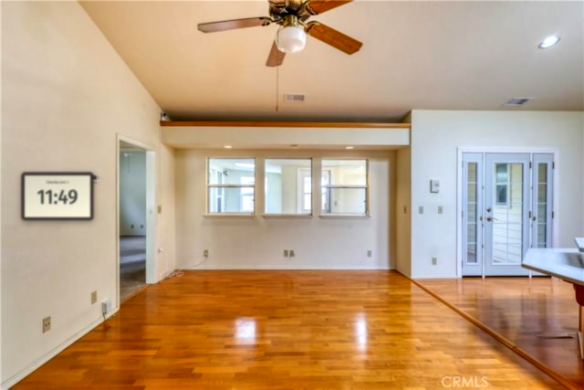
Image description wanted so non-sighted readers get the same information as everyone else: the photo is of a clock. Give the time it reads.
11:49
